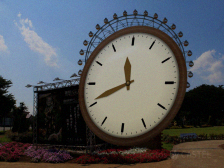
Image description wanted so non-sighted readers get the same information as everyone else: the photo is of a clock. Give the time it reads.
11:41
